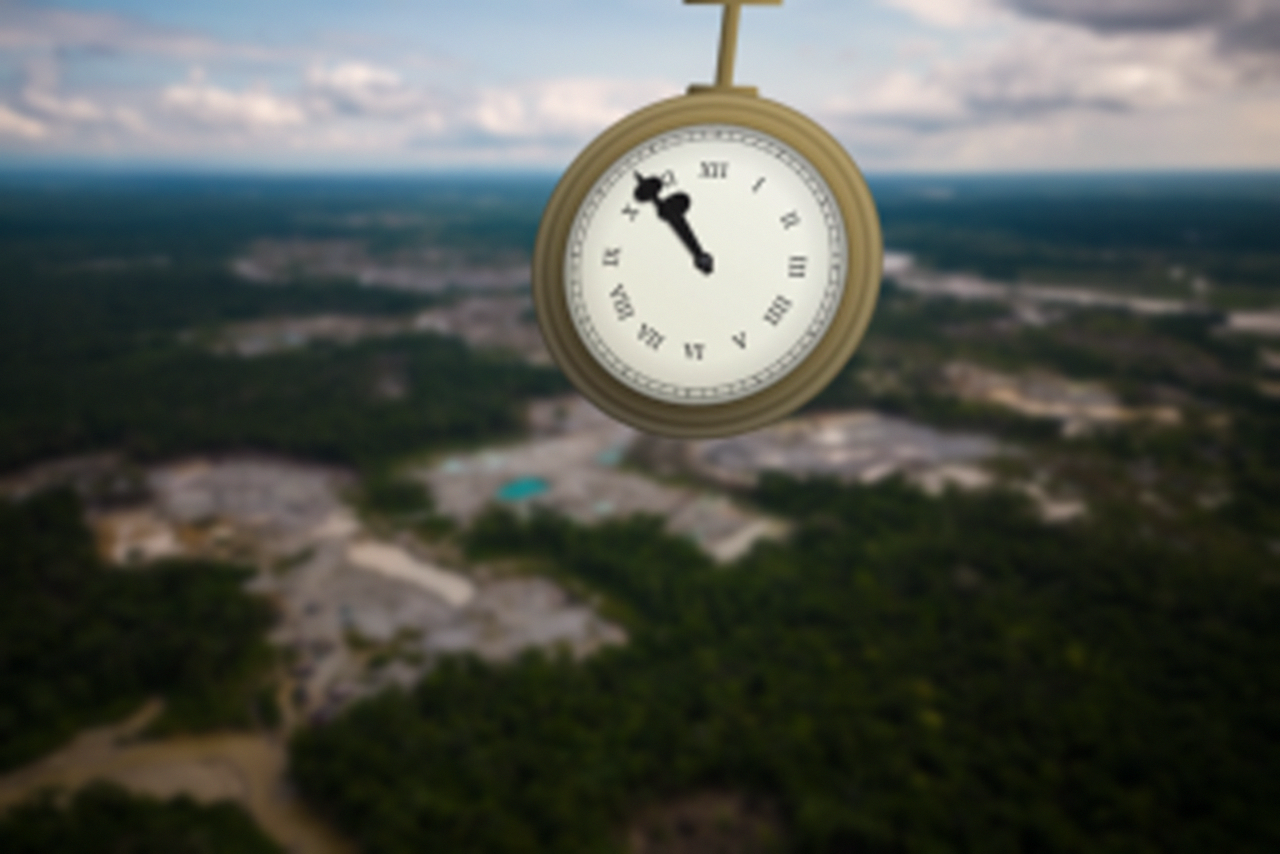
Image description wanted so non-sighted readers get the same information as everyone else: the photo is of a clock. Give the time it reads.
10:53
